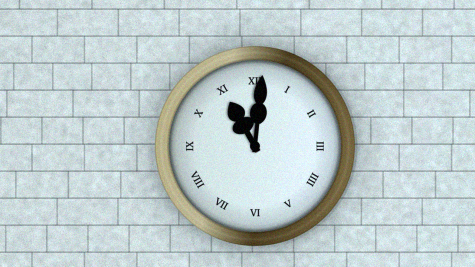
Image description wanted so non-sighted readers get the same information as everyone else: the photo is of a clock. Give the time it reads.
11:01
